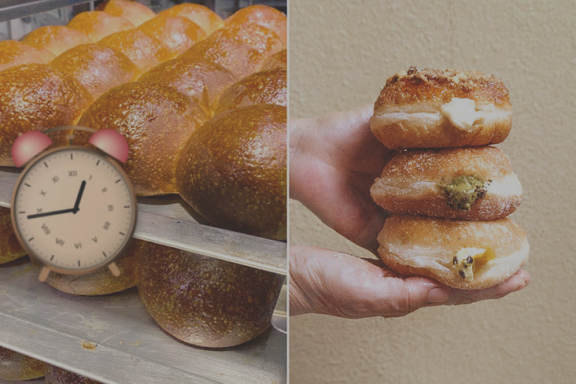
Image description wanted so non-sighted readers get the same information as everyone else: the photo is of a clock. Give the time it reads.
12:44
